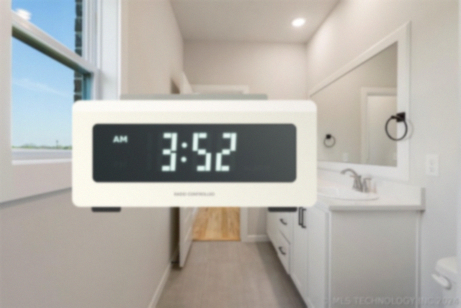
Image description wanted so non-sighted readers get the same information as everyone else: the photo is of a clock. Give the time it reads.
3:52
